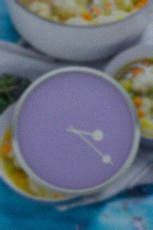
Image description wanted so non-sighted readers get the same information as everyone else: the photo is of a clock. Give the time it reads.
3:22
